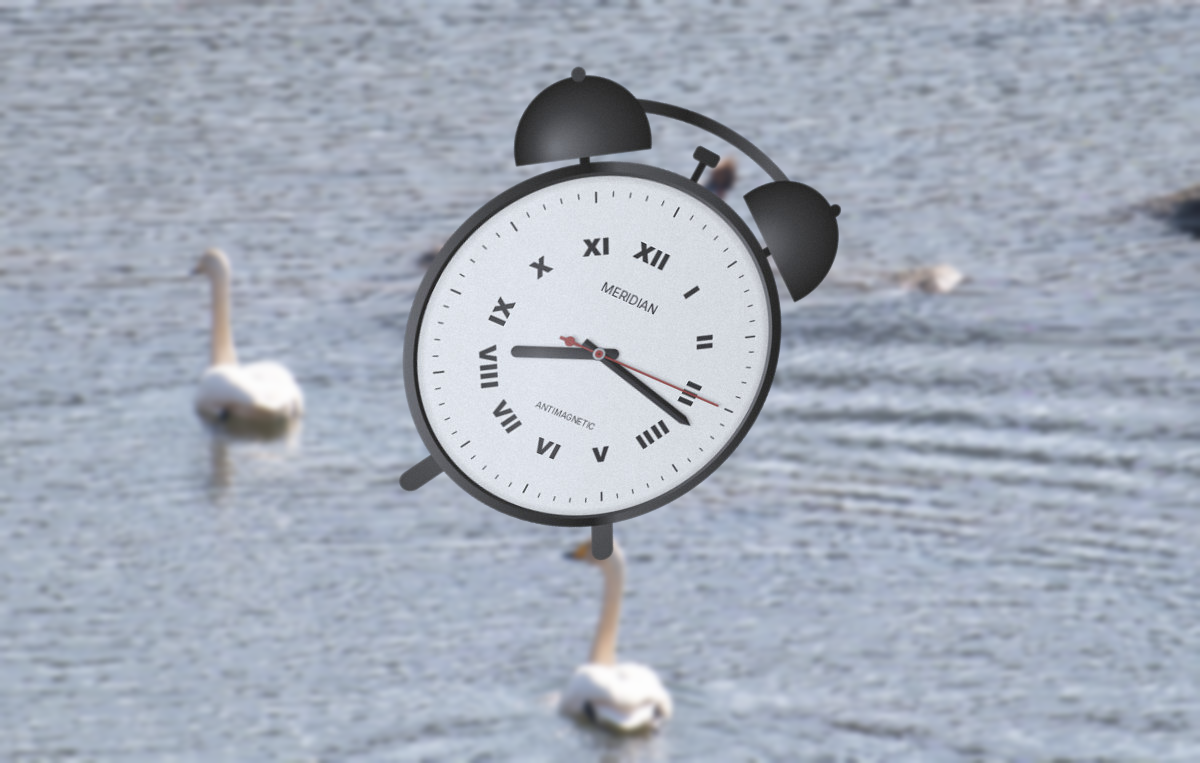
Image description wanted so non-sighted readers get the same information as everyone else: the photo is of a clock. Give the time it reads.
8:17:15
